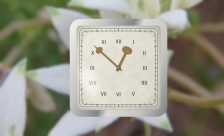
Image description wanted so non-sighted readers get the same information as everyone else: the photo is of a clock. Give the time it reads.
12:52
